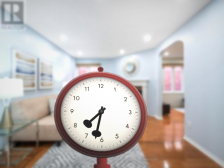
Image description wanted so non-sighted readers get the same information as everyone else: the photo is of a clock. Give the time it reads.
7:32
